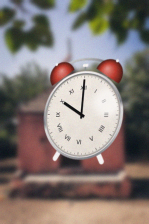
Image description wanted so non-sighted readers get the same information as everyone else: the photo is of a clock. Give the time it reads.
10:00
